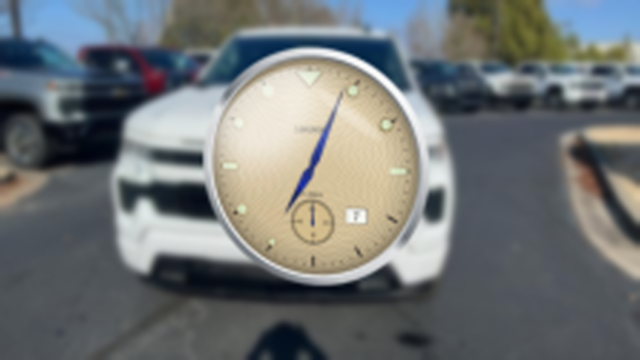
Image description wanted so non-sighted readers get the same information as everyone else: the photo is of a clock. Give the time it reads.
7:04
